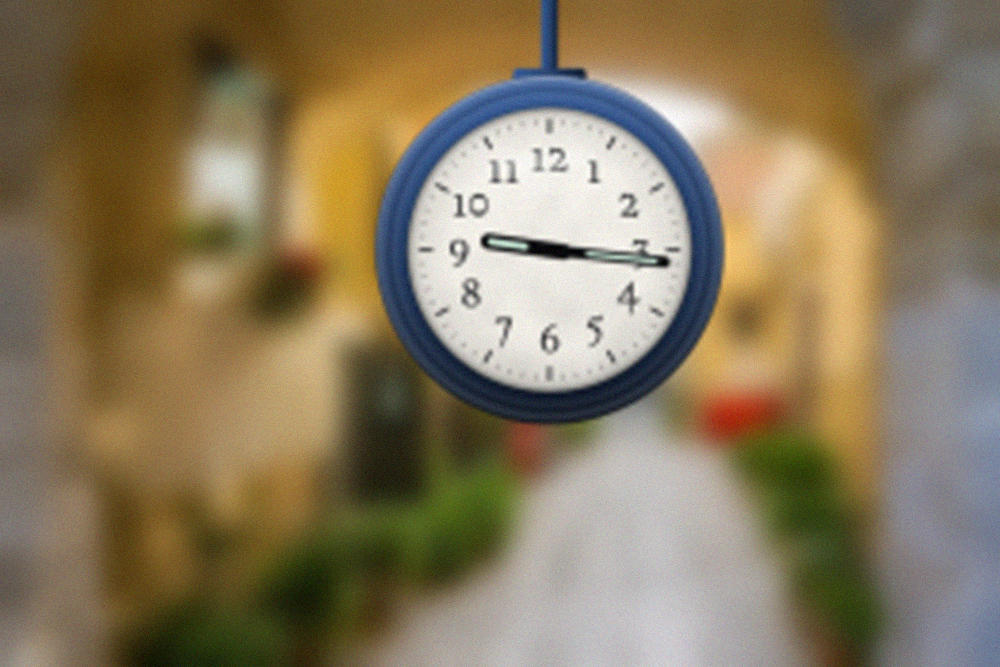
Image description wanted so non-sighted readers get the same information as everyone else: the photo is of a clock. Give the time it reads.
9:16
